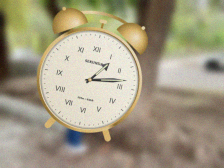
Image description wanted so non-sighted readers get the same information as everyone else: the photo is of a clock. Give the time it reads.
1:13
